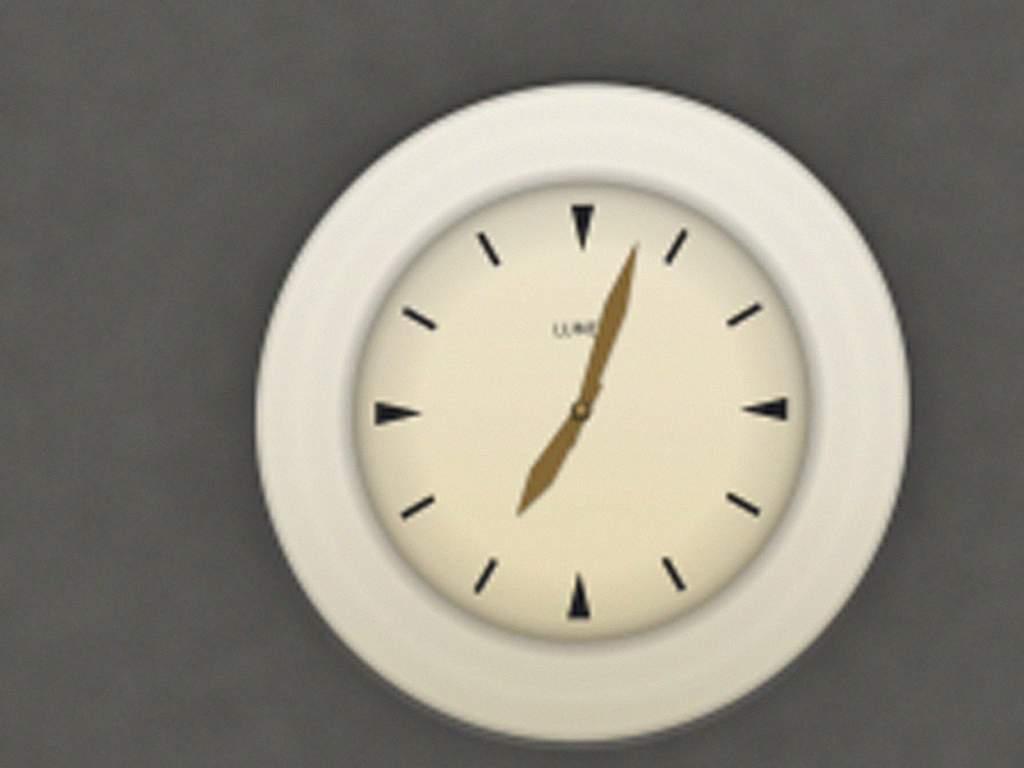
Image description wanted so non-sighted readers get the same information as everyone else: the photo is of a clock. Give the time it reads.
7:03
